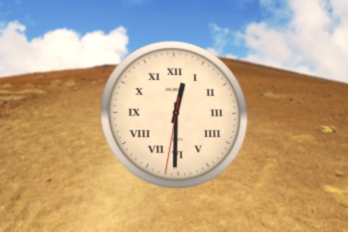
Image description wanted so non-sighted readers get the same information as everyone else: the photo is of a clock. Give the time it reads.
12:30:32
